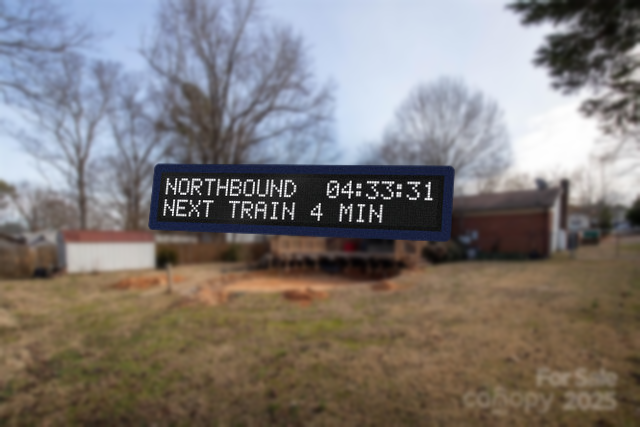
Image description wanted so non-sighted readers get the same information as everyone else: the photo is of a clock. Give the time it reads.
4:33:31
